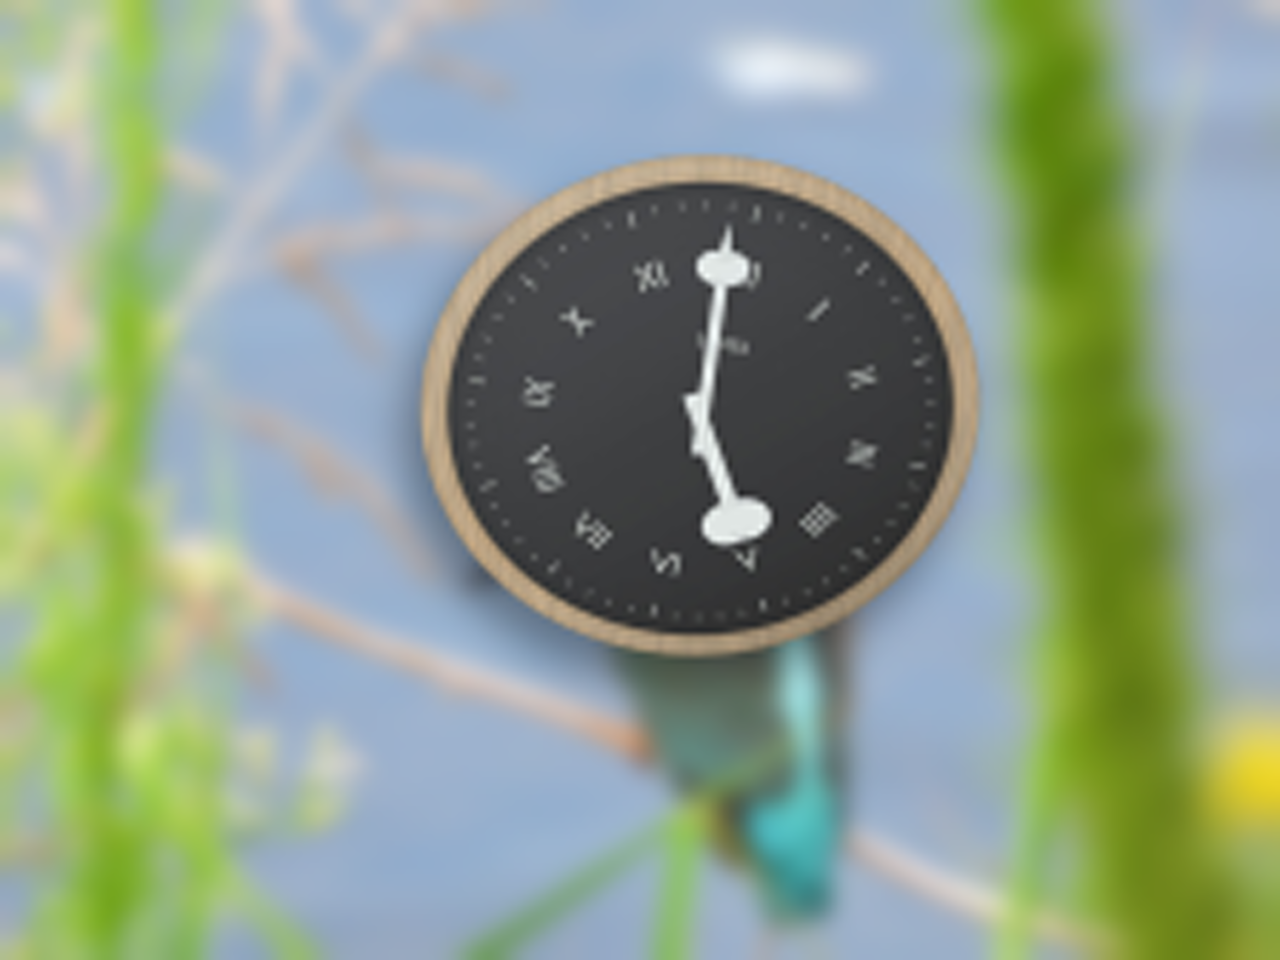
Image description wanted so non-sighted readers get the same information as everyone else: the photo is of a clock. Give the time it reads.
4:59
